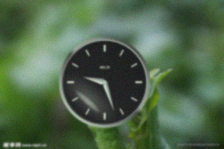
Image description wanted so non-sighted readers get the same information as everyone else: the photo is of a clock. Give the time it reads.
9:27
